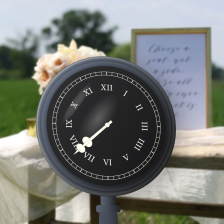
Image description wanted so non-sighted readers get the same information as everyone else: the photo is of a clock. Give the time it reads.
7:38
